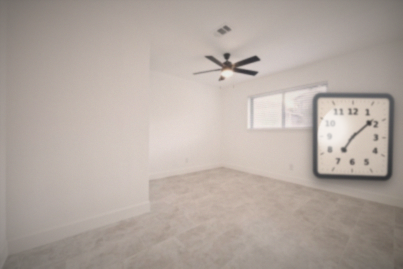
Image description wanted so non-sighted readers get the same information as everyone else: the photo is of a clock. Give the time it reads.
7:08
